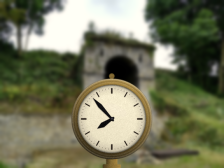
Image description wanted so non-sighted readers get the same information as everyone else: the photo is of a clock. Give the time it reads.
7:53
